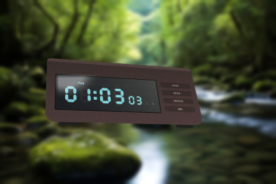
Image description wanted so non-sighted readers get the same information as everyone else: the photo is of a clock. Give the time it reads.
1:03:03
